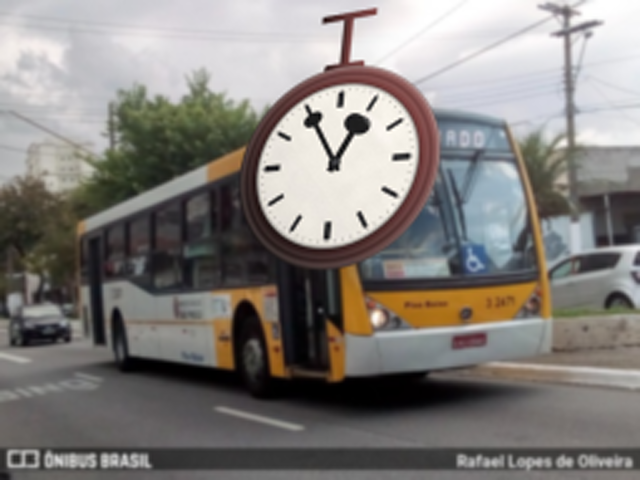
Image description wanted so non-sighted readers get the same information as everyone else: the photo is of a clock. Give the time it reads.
12:55
